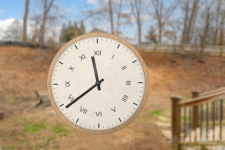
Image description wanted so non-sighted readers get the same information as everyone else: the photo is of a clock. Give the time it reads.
11:39
